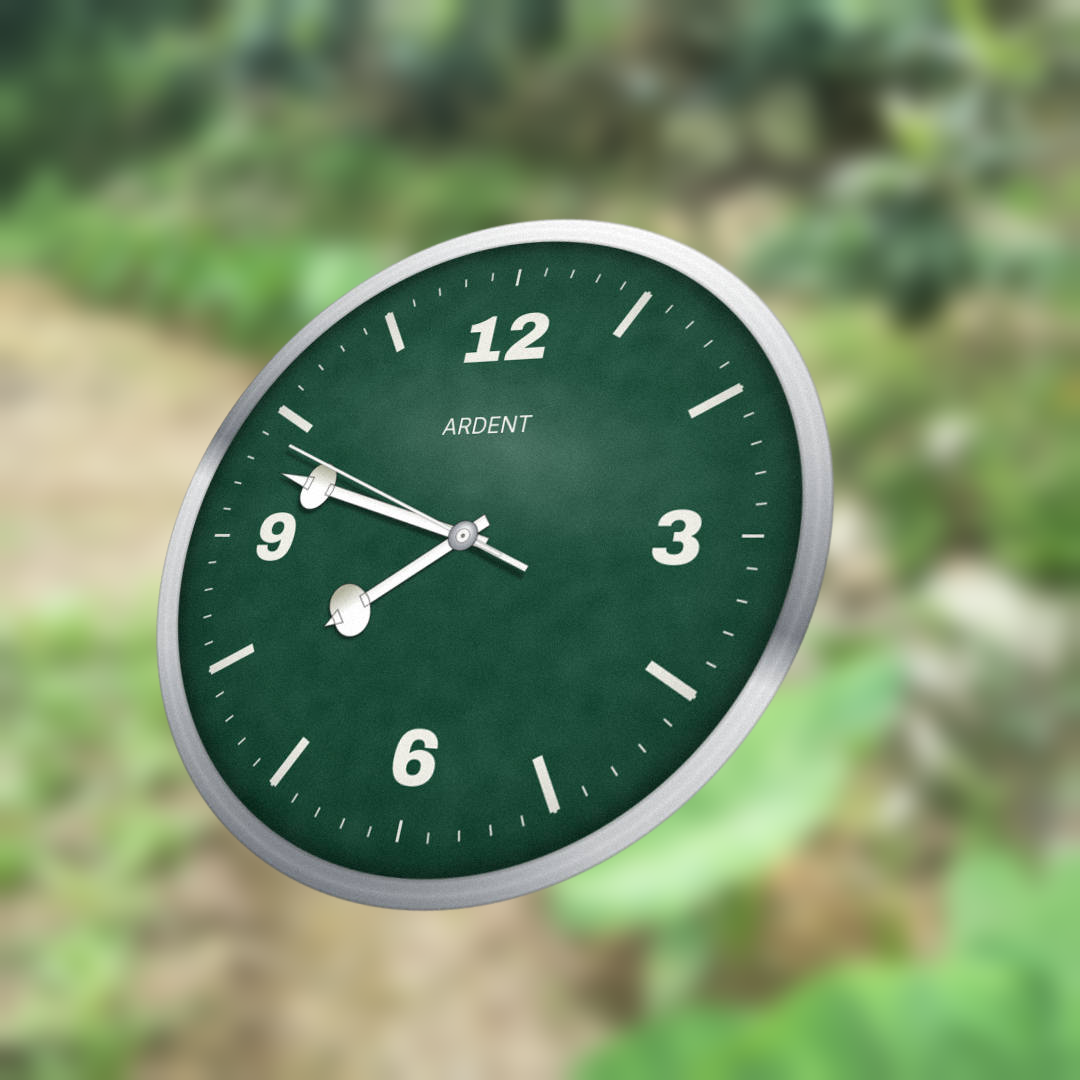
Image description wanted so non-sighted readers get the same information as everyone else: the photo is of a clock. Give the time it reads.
7:47:49
